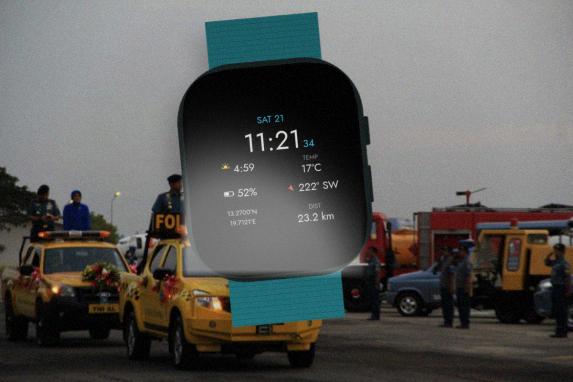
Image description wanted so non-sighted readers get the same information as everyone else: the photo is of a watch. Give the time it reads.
11:21:34
